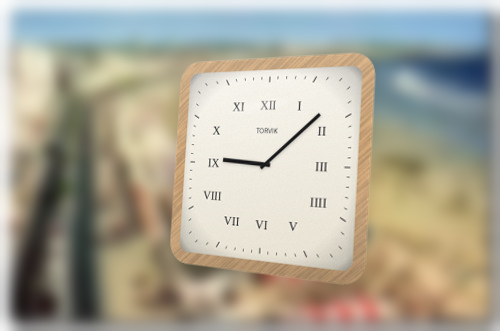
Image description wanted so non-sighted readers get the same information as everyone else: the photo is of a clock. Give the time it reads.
9:08
